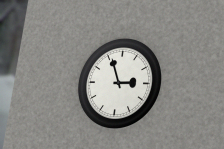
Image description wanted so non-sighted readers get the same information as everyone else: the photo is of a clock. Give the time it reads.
2:56
